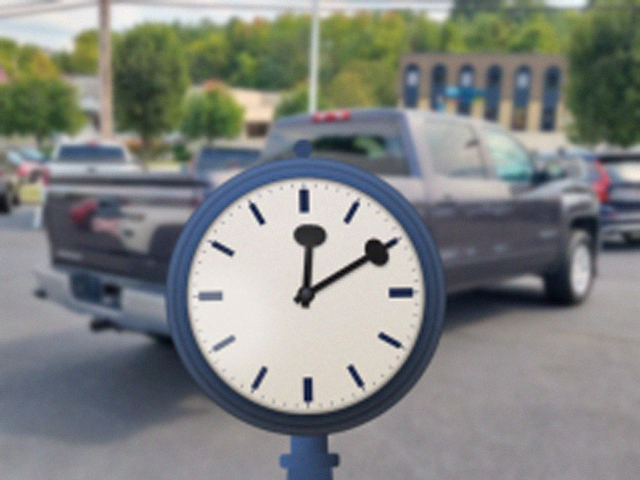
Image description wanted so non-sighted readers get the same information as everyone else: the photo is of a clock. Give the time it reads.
12:10
